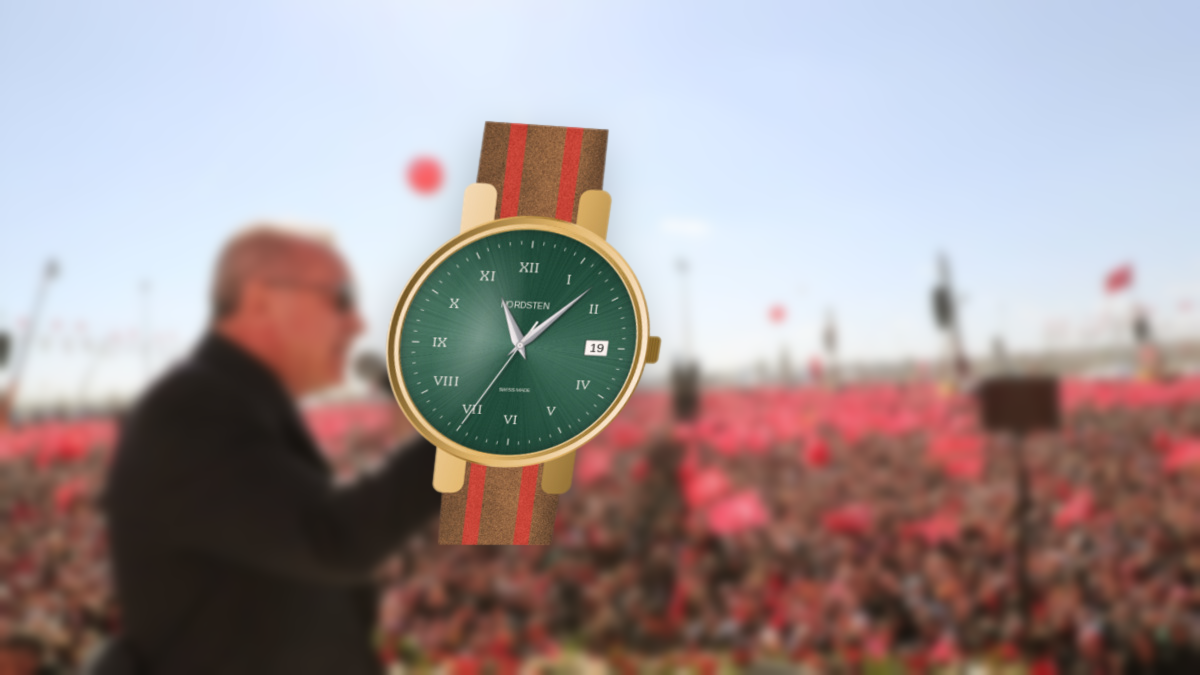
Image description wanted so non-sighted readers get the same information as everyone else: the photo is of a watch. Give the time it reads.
11:07:35
